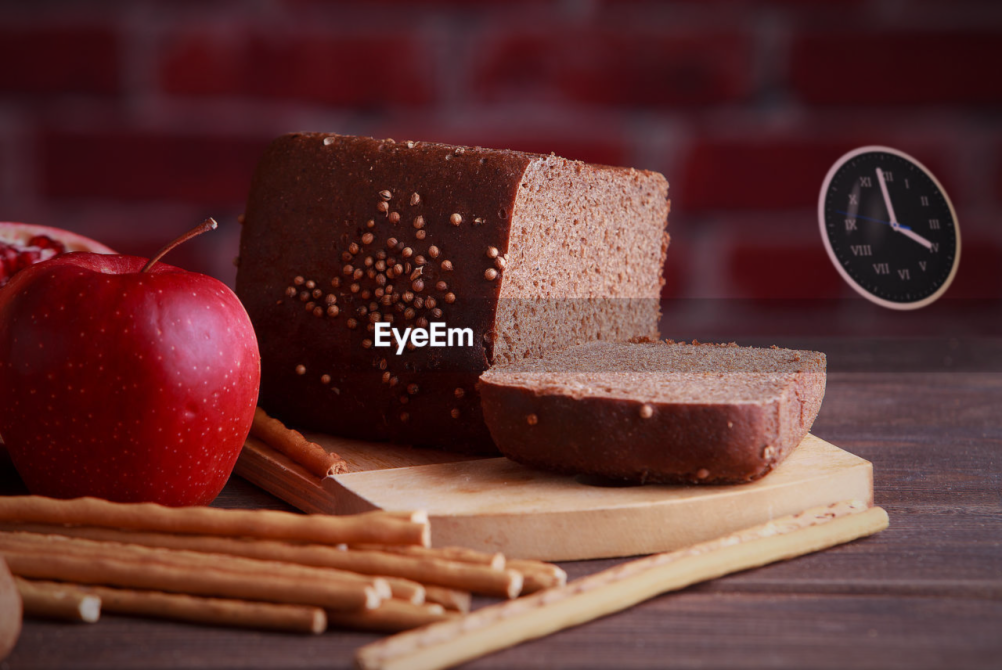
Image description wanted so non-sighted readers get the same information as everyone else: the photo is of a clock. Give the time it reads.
3:58:47
